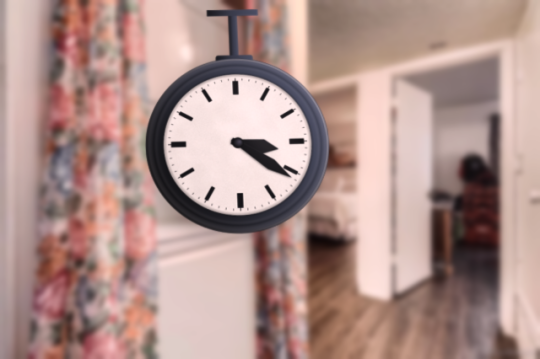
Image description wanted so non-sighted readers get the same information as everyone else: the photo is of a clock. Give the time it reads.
3:21
